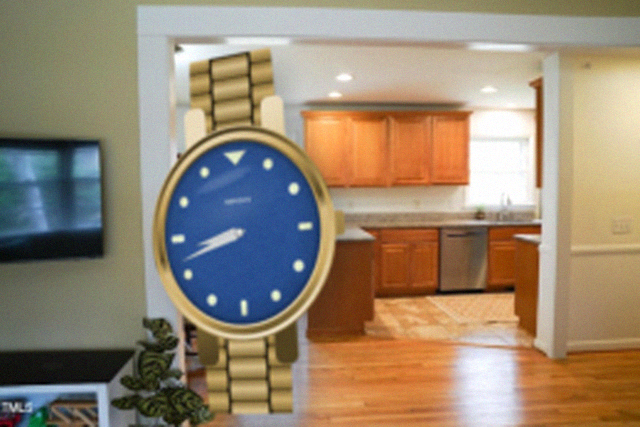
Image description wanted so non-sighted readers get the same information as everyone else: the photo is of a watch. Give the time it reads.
8:42
